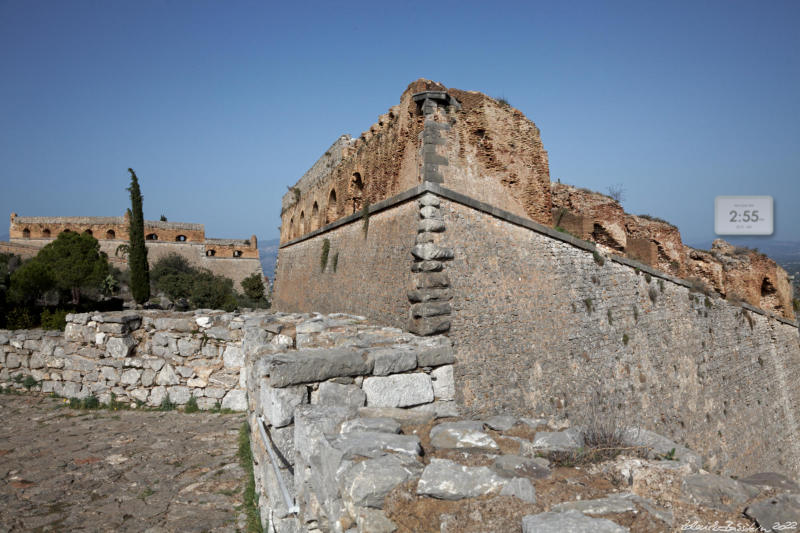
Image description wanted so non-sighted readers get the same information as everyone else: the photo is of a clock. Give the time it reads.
2:55
